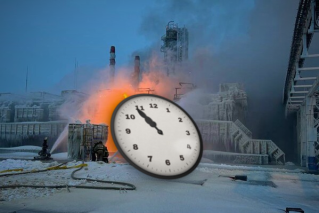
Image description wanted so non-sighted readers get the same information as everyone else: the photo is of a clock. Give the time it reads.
10:54
